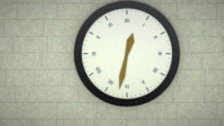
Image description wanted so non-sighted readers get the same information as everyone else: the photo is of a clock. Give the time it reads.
12:32
